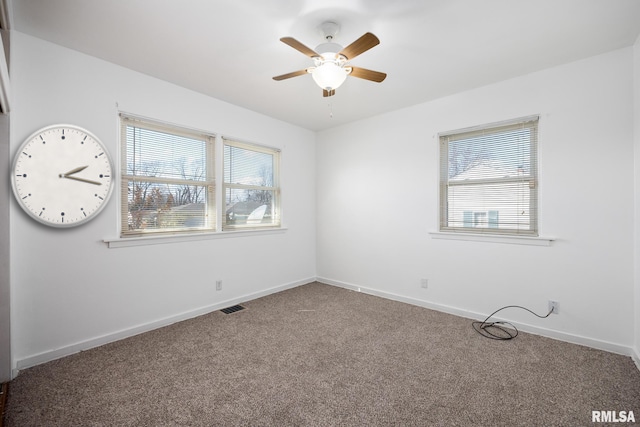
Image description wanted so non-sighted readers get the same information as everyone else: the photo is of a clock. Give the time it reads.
2:17
